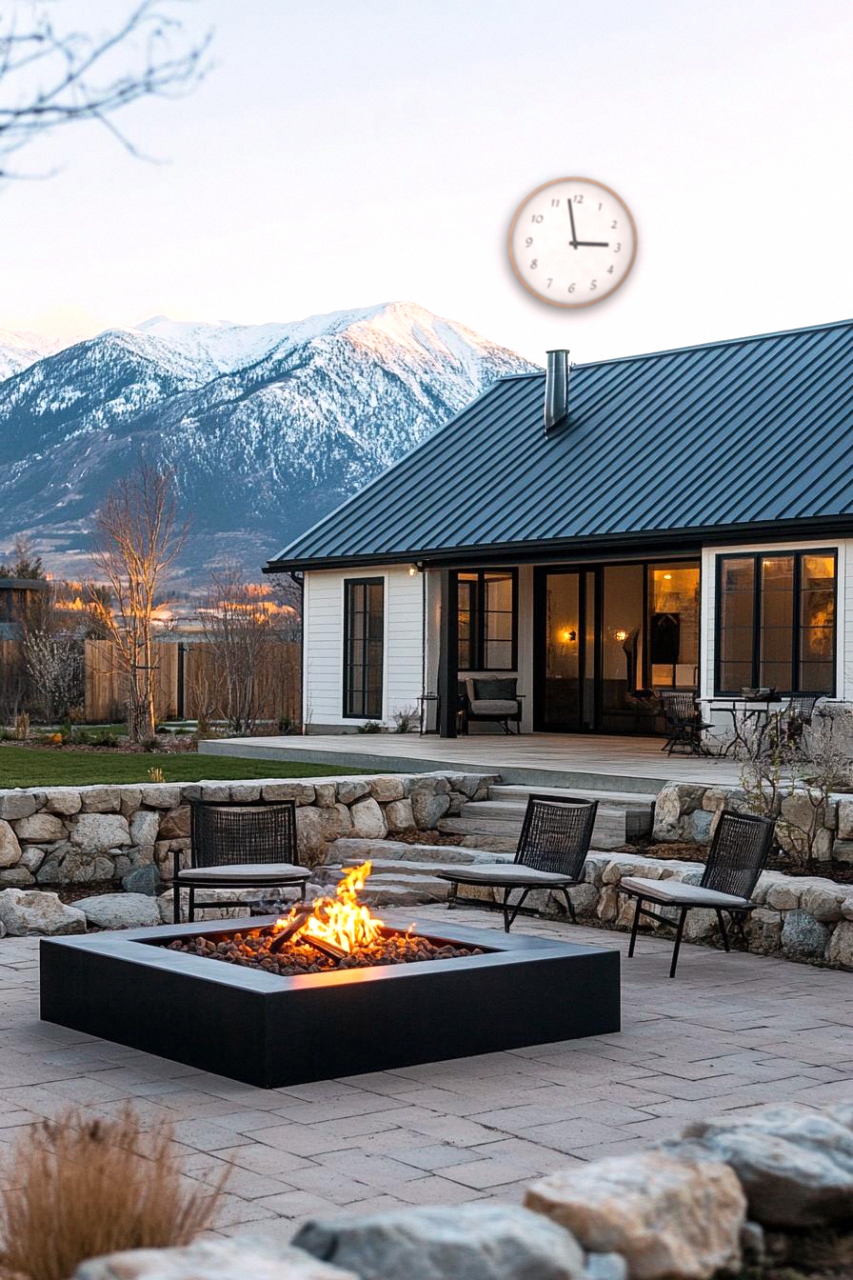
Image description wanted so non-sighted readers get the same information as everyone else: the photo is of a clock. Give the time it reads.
2:58
